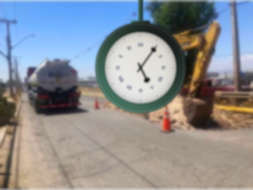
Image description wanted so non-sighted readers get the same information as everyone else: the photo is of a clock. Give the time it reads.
5:06
